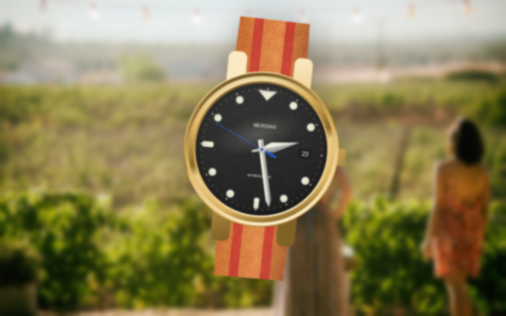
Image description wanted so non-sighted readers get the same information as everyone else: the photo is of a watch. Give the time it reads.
2:27:49
